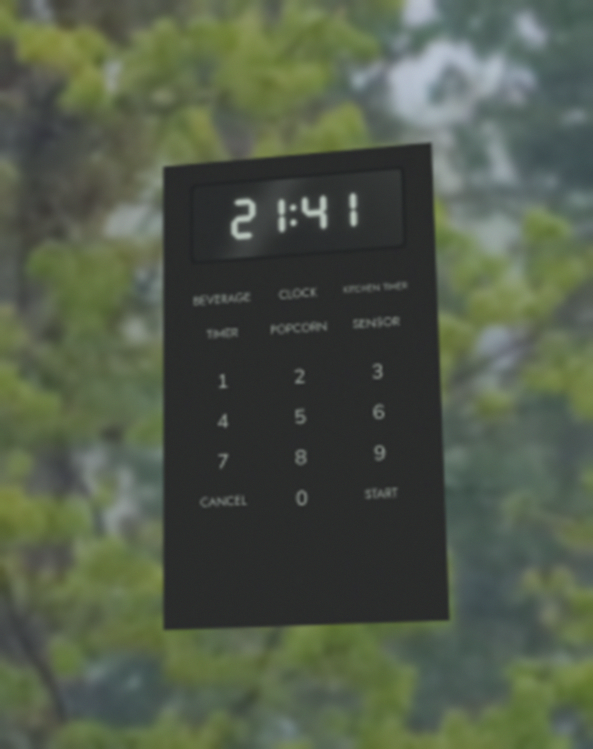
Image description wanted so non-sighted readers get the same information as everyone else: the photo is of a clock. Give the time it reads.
21:41
